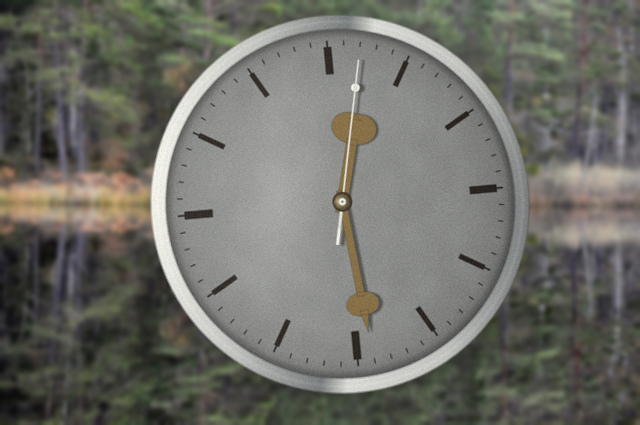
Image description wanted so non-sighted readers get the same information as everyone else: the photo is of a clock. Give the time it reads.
12:29:02
